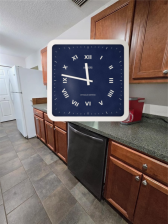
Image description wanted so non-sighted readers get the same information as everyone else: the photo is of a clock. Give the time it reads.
11:47
